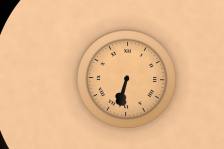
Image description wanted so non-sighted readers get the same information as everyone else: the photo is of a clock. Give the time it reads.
6:32
